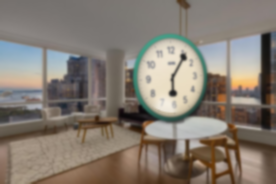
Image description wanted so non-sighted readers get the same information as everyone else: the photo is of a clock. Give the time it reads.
6:06
